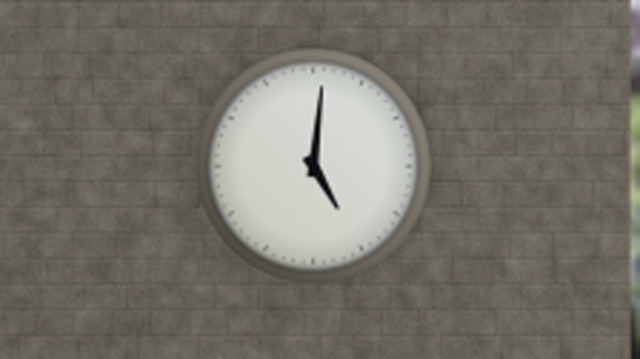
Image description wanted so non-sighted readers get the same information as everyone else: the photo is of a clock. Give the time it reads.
5:01
